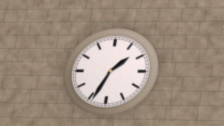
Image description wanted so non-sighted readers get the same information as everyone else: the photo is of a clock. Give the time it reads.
1:34
